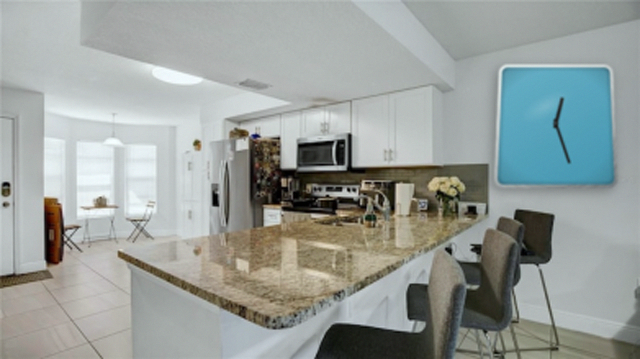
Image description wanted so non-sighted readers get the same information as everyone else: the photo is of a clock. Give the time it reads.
12:27
